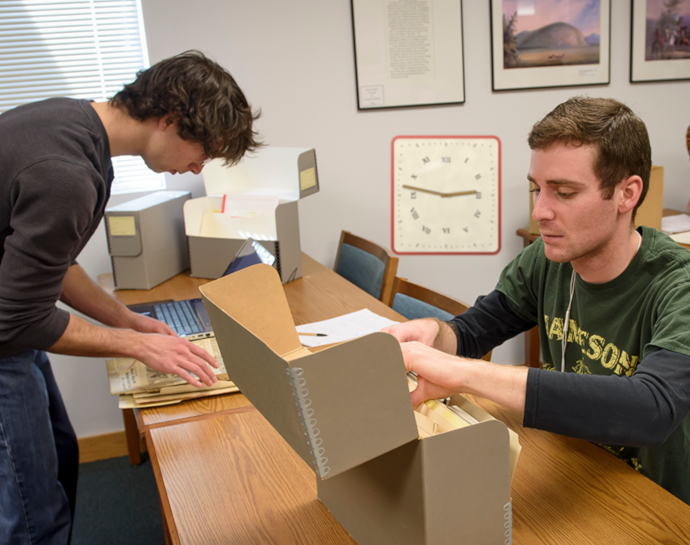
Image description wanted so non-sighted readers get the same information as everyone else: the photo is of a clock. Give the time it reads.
2:47
